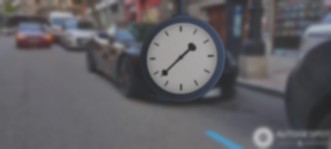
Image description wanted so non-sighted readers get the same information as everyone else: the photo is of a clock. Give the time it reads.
1:38
